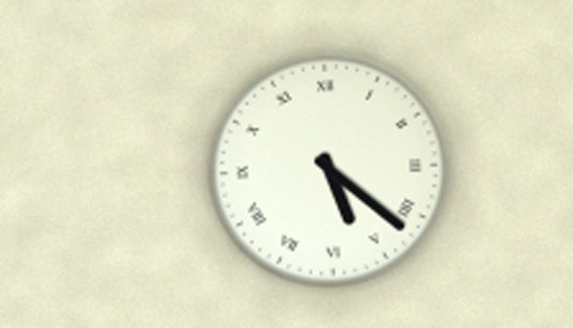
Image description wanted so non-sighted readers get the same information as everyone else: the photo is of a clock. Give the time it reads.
5:22
